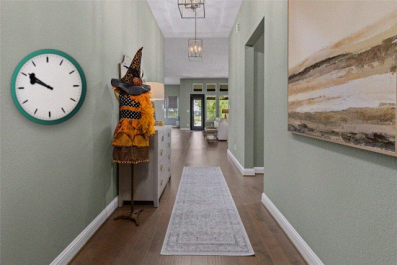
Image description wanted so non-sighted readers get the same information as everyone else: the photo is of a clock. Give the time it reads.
9:51
